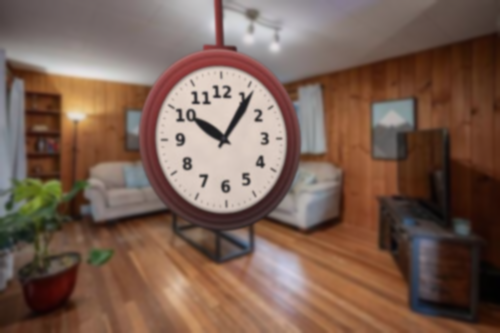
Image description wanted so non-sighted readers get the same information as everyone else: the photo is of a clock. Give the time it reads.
10:06
